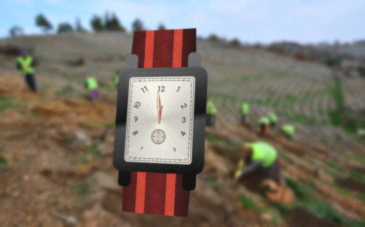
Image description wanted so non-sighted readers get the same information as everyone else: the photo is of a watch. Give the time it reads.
11:59
